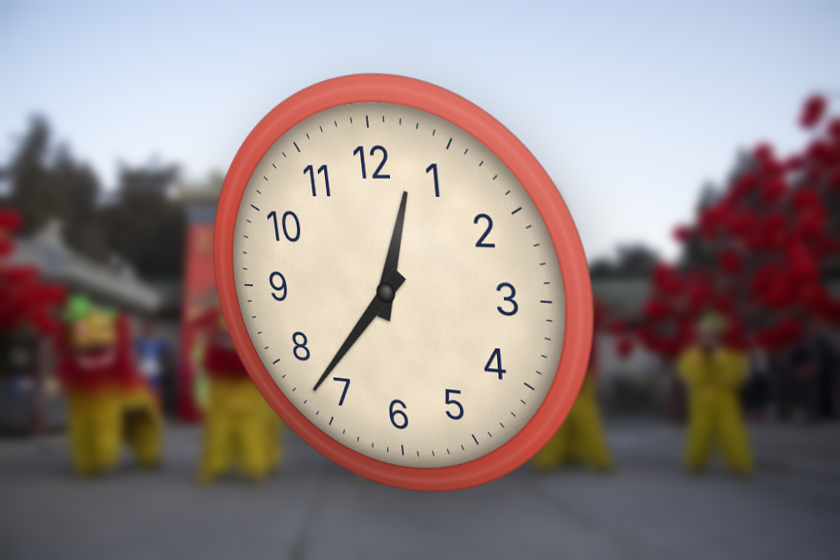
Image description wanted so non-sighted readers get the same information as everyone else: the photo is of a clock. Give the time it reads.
12:37
